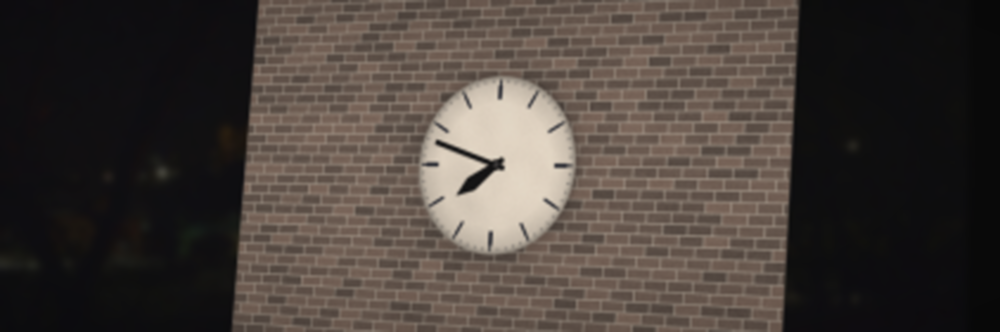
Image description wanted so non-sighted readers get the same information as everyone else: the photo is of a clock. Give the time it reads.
7:48
